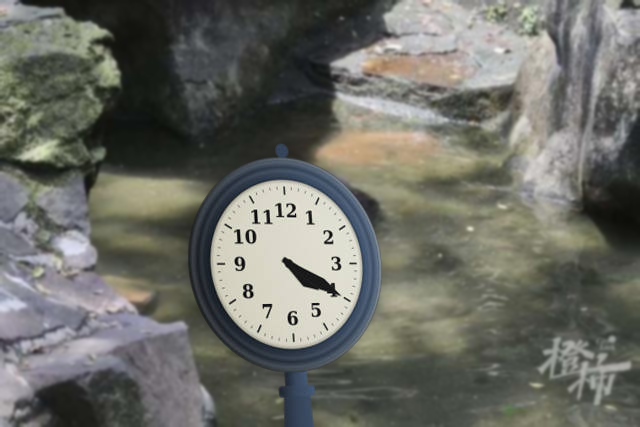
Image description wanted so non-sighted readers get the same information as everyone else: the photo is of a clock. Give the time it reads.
4:20
